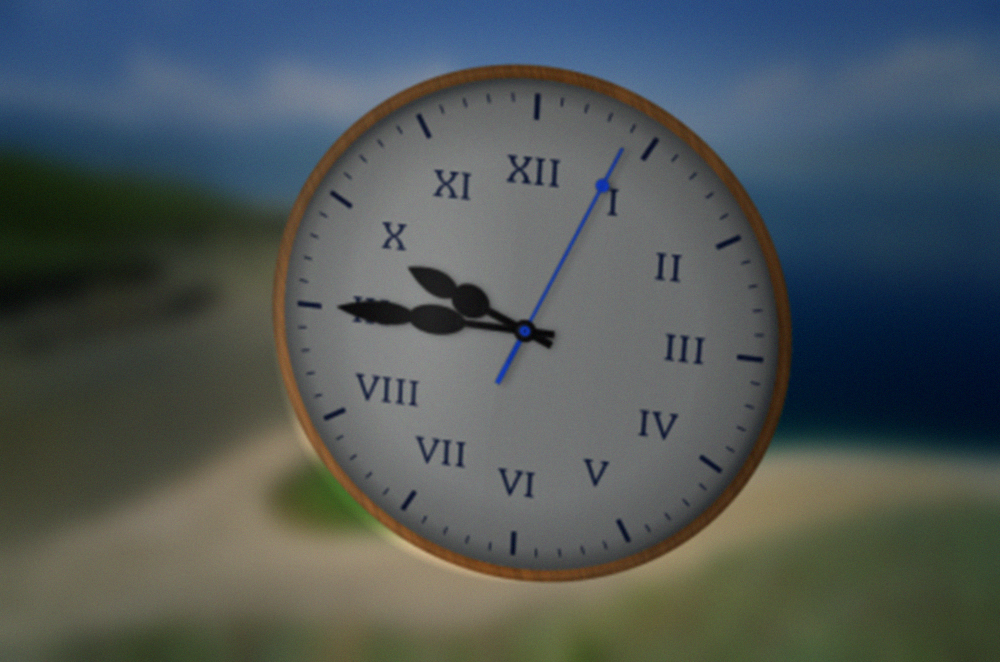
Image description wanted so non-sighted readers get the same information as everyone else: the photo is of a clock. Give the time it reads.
9:45:04
